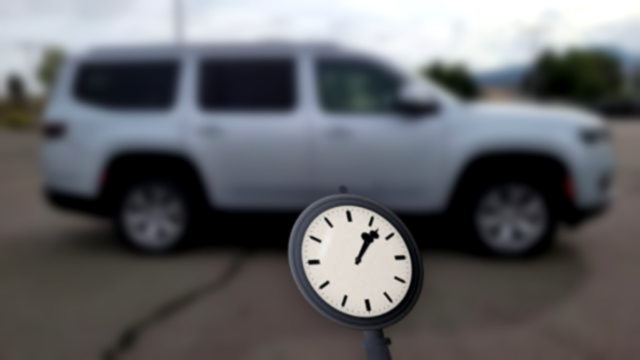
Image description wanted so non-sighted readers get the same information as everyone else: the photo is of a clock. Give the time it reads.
1:07
